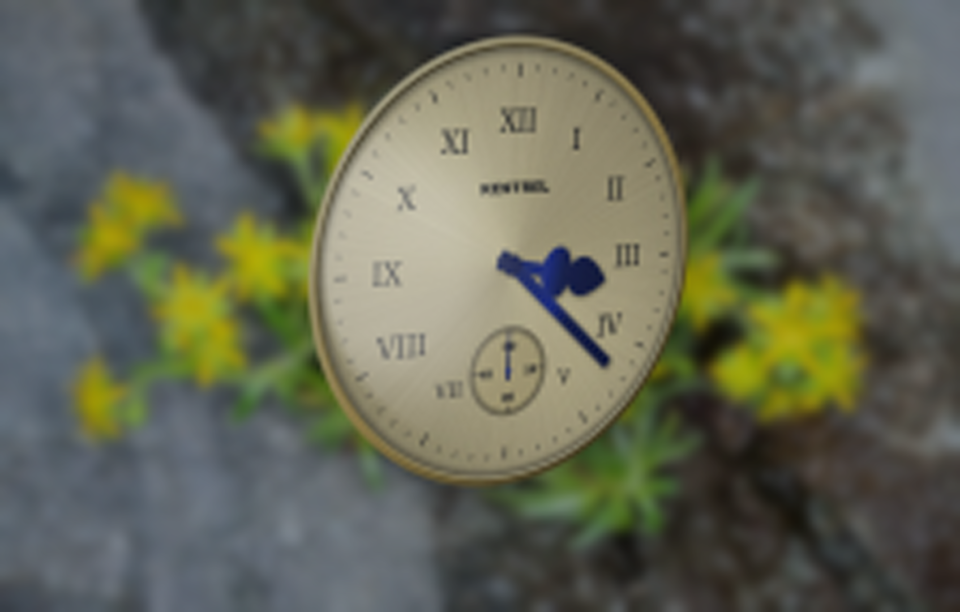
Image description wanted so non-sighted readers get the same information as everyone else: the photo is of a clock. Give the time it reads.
3:22
